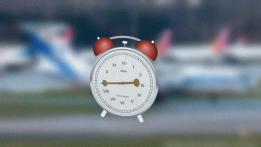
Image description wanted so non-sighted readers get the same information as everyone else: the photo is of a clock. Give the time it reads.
2:44
